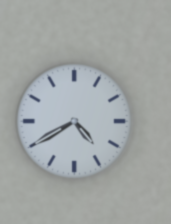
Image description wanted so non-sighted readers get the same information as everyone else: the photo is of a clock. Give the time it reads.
4:40
